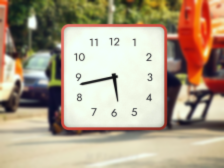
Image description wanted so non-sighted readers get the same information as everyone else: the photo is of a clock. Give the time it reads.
5:43
